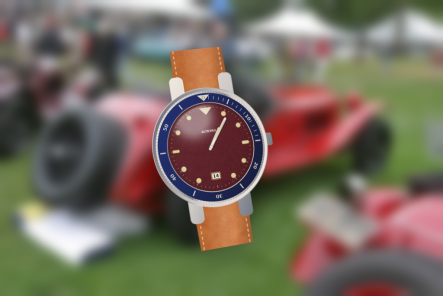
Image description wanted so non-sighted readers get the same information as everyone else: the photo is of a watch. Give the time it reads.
1:06
